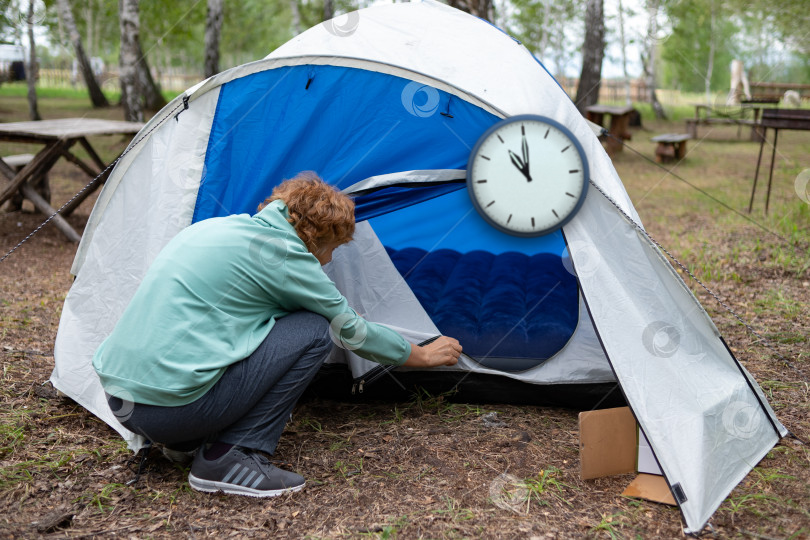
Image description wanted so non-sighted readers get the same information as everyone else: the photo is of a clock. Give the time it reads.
11:00
